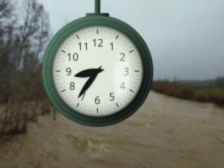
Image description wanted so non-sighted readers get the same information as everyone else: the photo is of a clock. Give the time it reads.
8:36
